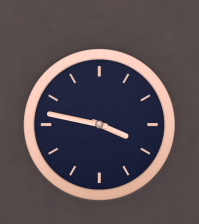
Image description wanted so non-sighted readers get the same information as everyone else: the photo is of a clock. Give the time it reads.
3:47
